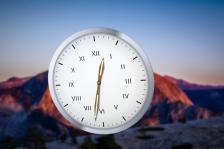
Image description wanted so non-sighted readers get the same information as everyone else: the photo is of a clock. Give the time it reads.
12:32
